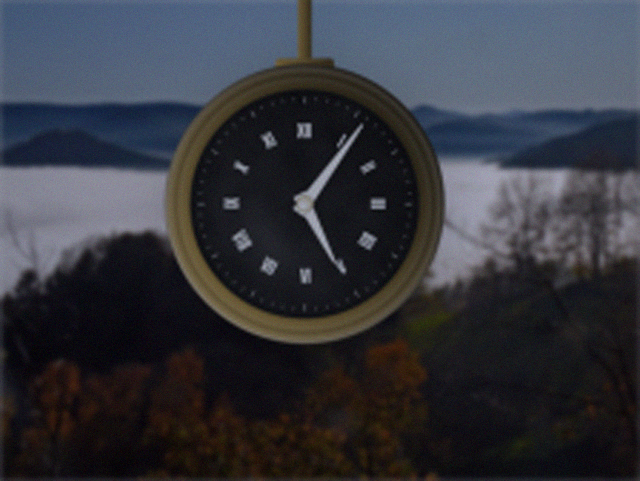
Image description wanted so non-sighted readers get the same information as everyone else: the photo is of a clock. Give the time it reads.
5:06
